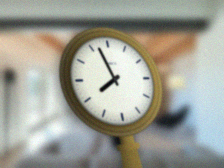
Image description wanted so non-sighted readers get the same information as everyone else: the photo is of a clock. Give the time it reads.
7:57
